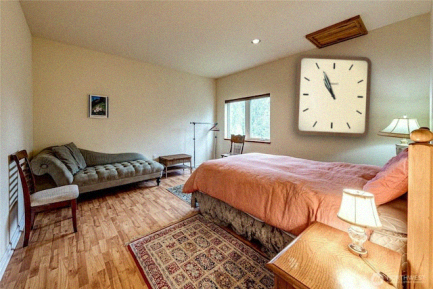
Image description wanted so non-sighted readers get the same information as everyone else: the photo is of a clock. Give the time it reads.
10:56
